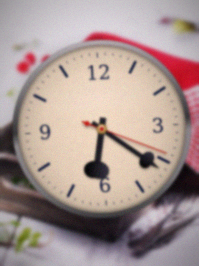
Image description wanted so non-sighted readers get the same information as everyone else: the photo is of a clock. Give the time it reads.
6:21:19
